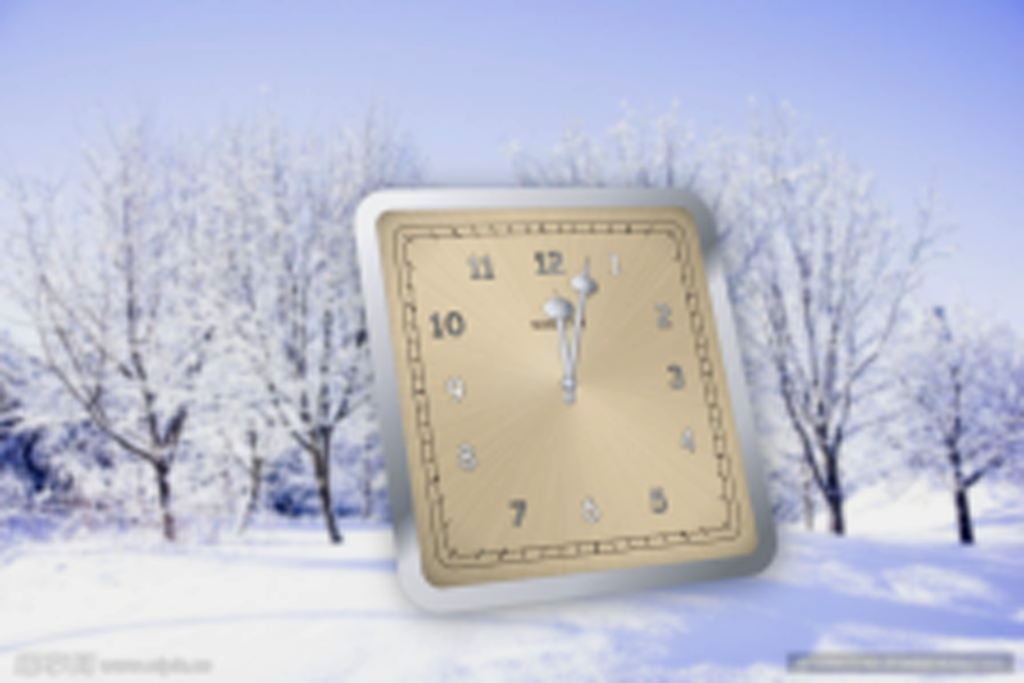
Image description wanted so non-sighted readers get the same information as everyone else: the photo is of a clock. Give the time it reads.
12:03
